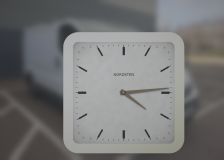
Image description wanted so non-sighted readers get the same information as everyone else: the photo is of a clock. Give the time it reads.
4:14
